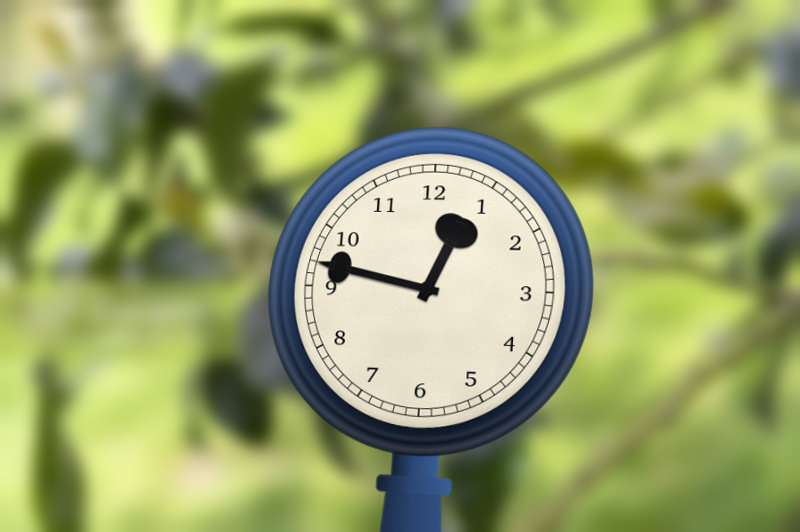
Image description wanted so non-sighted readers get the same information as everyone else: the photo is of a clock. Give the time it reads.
12:47
